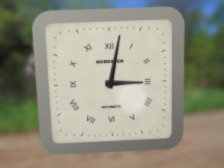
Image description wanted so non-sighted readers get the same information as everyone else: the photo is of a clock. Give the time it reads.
3:02
